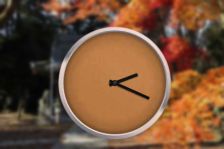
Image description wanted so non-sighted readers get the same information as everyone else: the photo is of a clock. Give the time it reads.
2:19
